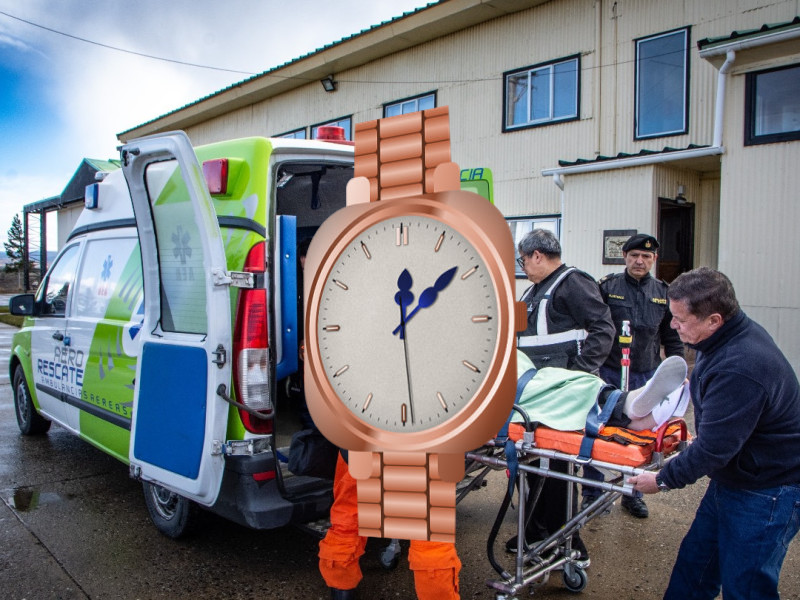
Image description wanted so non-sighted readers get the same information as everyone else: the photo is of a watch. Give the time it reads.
12:08:29
